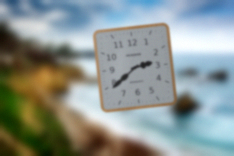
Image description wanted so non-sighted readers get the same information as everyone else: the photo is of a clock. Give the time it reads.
2:39
